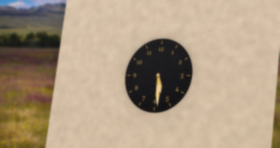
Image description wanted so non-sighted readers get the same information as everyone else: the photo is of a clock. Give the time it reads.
5:29
